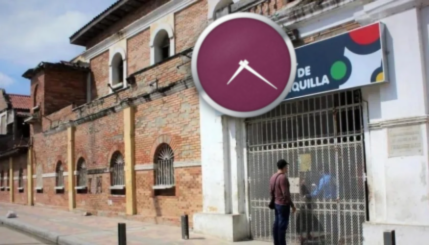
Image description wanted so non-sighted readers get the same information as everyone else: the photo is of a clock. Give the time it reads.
7:21
